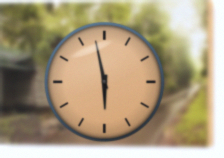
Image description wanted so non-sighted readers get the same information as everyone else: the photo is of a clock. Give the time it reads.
5:58
